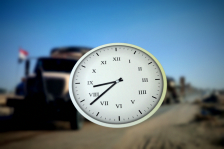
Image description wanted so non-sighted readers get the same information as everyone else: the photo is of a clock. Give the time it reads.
8:38
